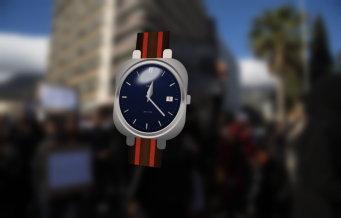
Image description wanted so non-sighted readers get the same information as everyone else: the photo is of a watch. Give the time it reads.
12:22
